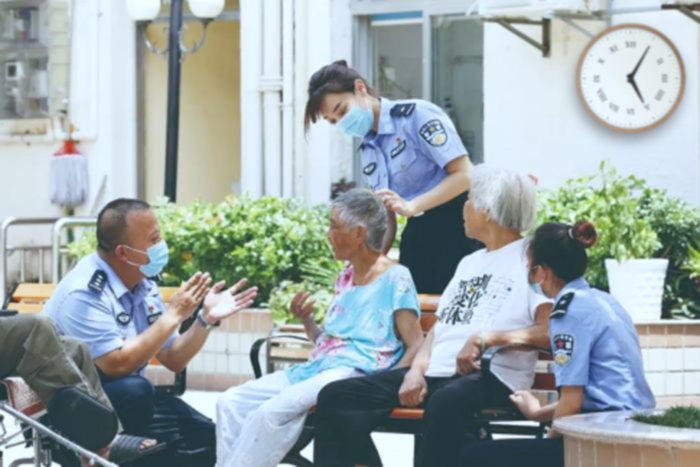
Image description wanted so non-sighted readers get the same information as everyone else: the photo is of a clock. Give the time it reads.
5:05
